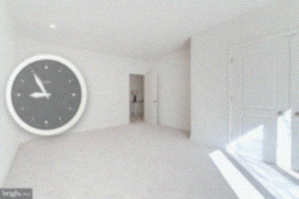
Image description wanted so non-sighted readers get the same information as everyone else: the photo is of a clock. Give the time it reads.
8:55
